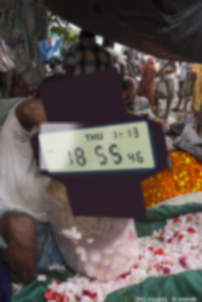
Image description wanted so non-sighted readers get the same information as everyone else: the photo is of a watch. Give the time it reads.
18:55
